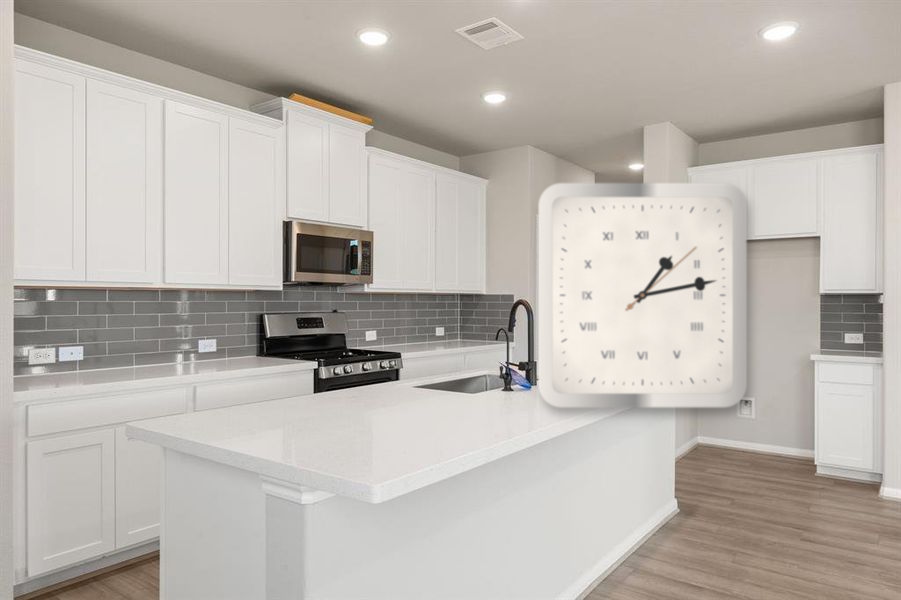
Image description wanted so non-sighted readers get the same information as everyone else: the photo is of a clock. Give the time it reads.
1:13:08
